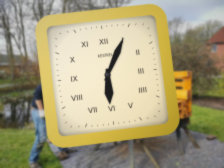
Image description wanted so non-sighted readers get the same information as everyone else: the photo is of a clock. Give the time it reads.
6:05
